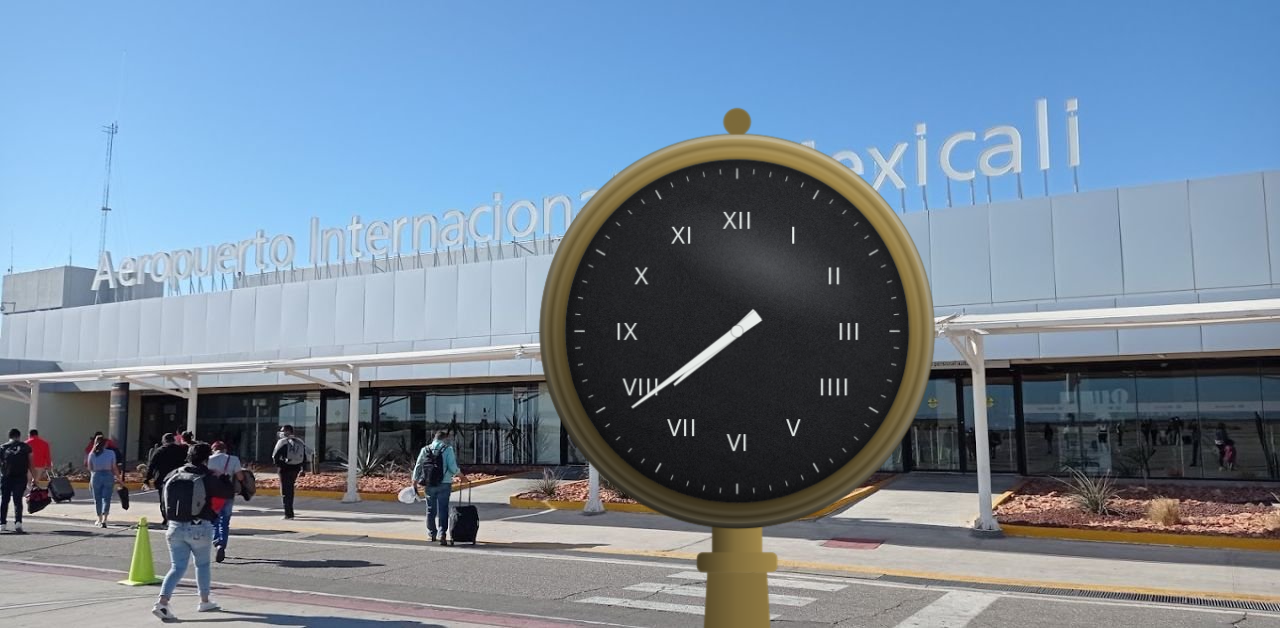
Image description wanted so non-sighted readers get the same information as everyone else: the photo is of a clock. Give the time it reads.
7:39
